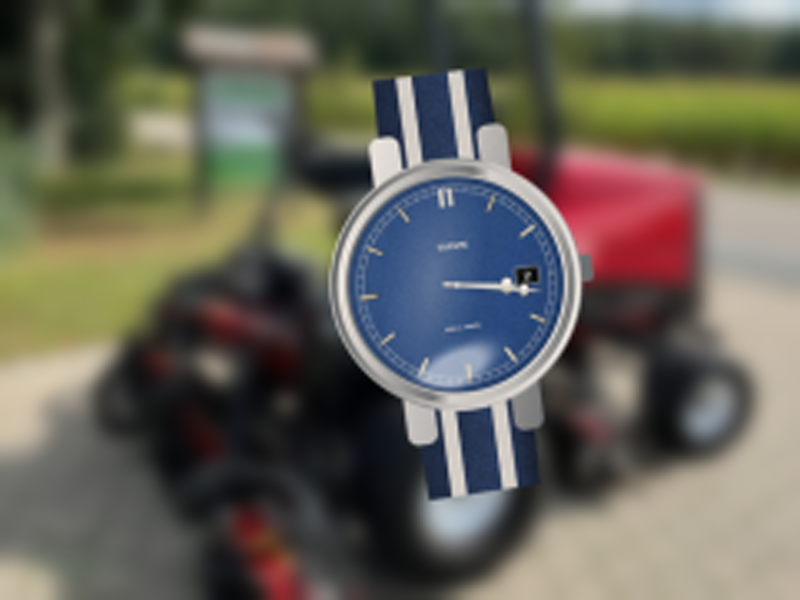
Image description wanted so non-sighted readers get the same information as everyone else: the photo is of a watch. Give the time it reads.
3:17
